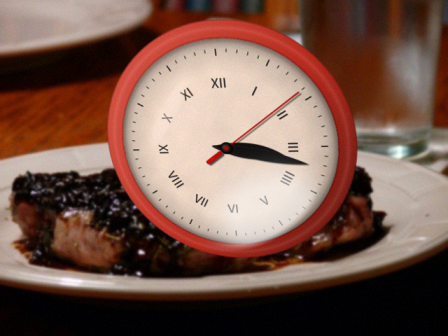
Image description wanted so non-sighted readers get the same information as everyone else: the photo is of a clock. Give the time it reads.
3:17:09
